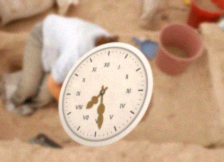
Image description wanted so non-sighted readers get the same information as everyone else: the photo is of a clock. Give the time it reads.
7:29
